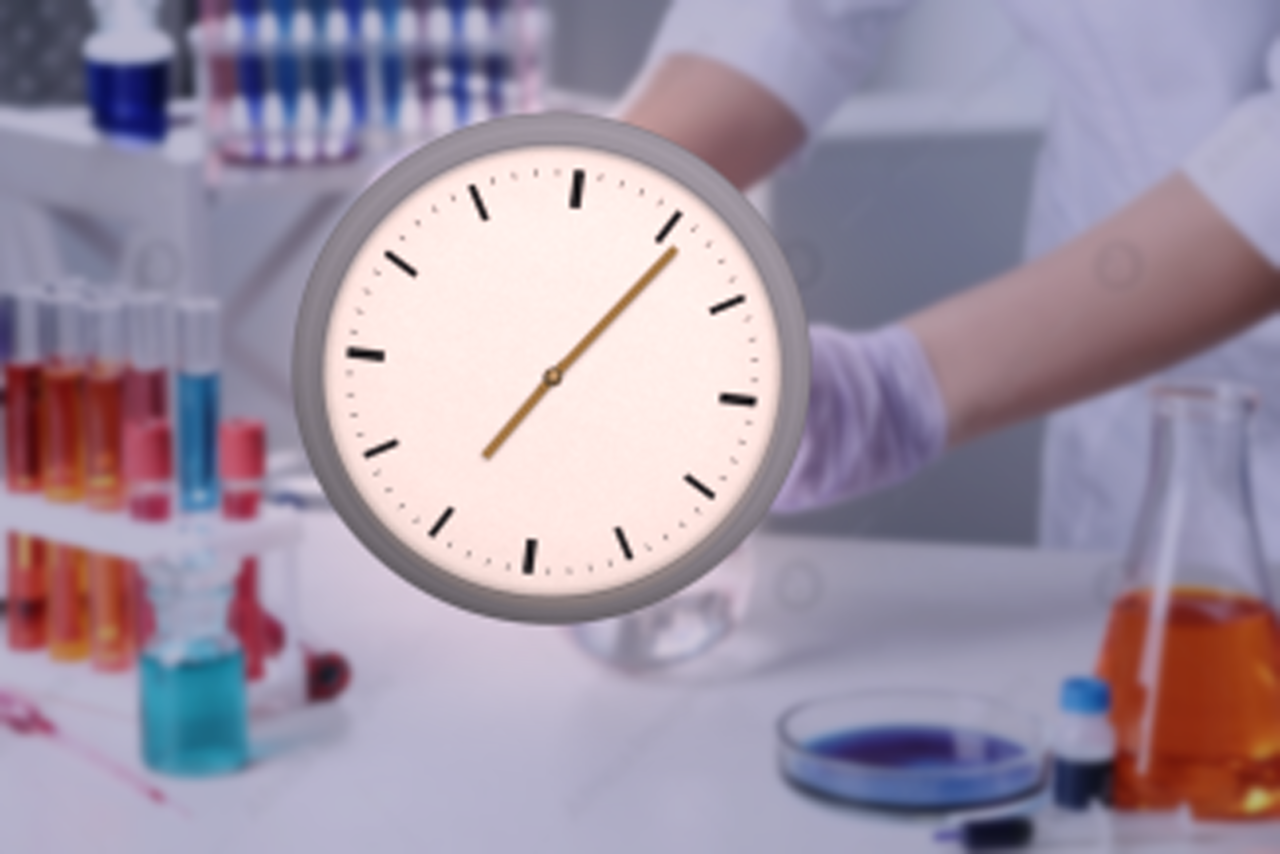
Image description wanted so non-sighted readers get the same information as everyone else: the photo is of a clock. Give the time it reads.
7:06
